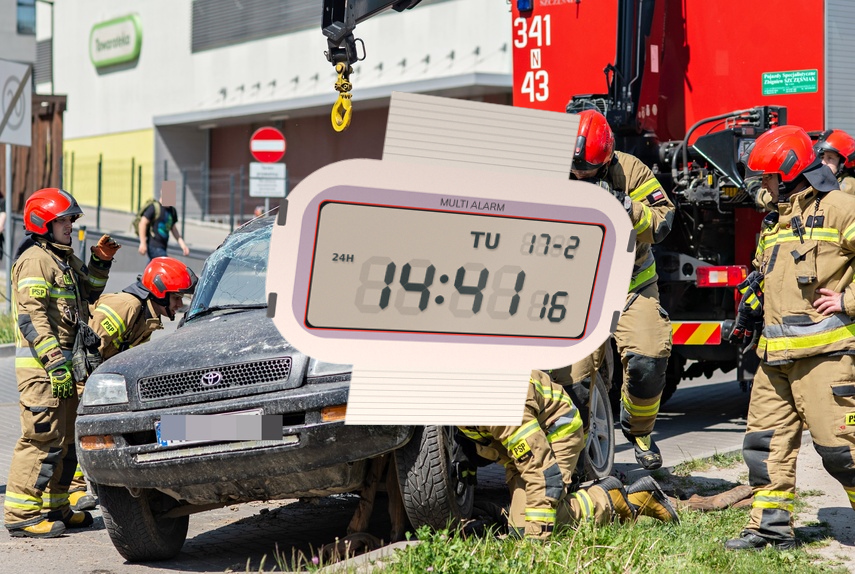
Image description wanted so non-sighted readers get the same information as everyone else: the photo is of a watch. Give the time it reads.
14:41:16
